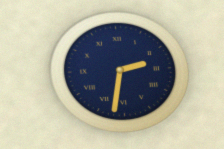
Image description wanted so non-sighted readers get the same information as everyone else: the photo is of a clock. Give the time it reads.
2:32
